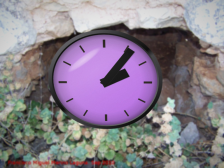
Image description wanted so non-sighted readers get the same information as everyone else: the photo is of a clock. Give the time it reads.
2:06
